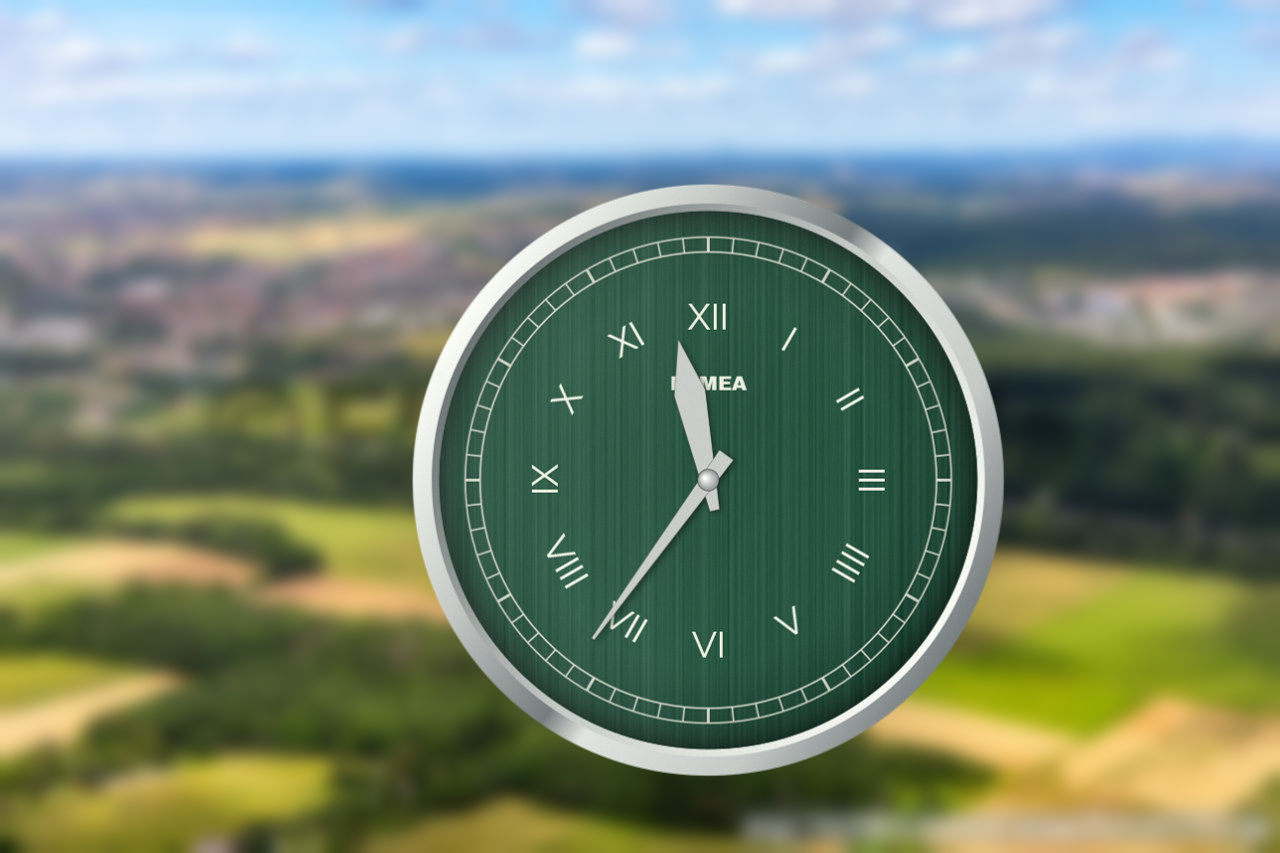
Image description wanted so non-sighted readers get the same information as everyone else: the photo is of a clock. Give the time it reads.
11:36
